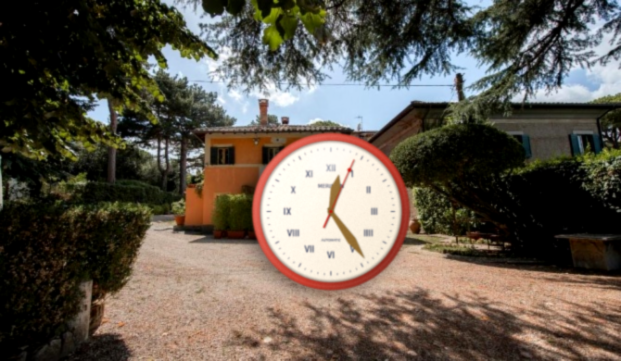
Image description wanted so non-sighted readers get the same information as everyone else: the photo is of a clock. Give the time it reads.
12:24:04
